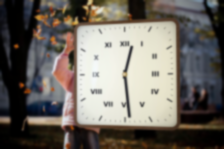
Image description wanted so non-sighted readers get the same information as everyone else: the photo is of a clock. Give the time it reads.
12:29
